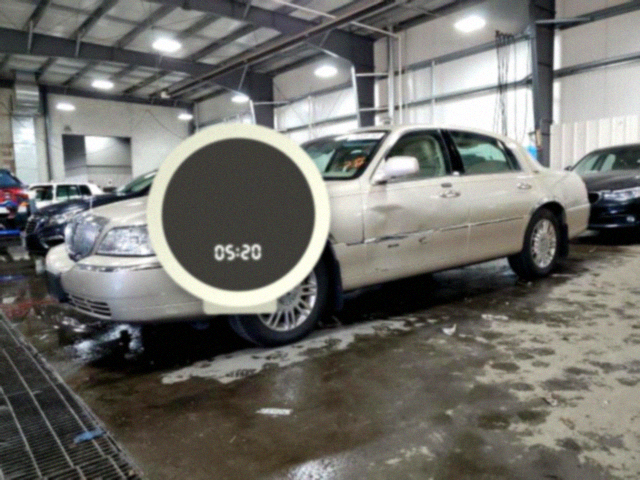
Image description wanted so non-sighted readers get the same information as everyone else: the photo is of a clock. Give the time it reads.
5:20
